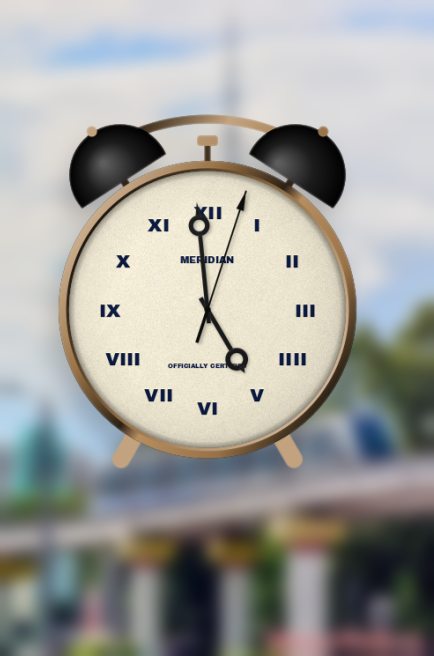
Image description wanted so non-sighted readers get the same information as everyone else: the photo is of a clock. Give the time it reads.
4:59:03
